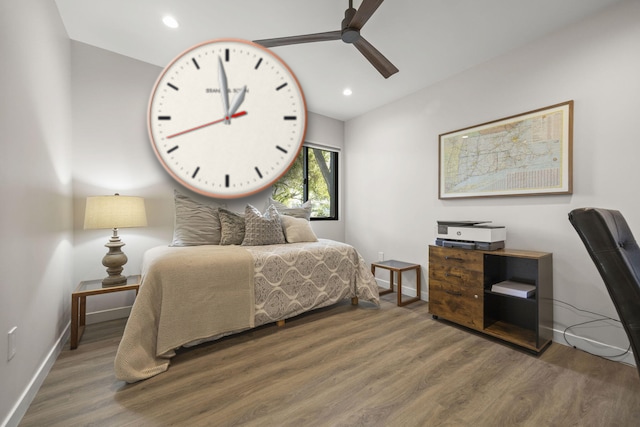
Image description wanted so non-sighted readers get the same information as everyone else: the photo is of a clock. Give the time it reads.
12:58:42
